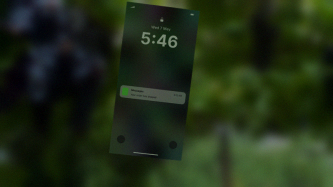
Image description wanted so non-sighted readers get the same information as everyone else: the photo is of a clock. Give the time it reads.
5:46
